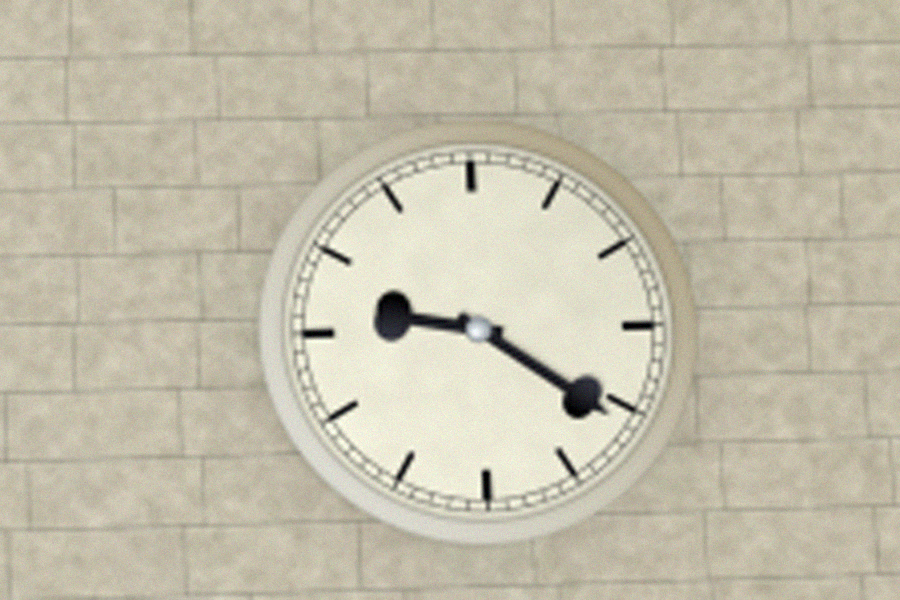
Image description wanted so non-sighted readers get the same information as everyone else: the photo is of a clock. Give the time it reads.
9:21
